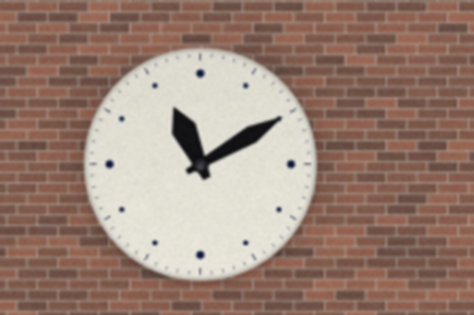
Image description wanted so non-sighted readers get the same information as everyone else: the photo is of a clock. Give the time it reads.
11:10
